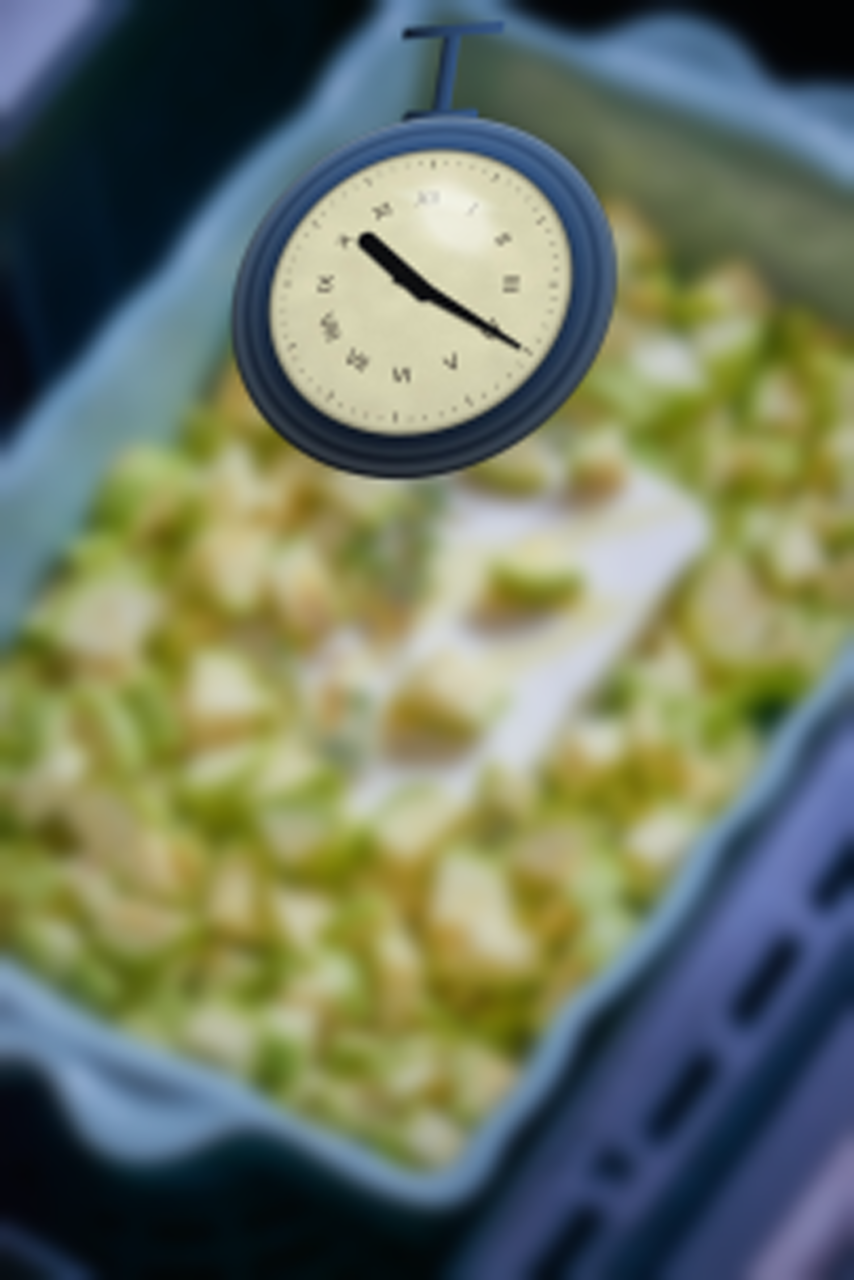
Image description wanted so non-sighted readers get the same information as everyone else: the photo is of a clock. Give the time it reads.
10:20
